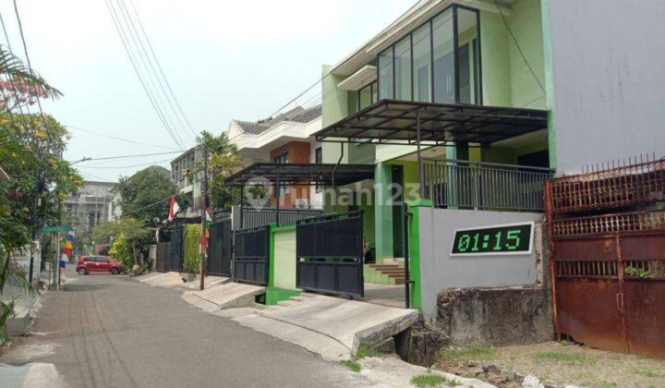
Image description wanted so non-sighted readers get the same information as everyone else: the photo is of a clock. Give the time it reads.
1:15
